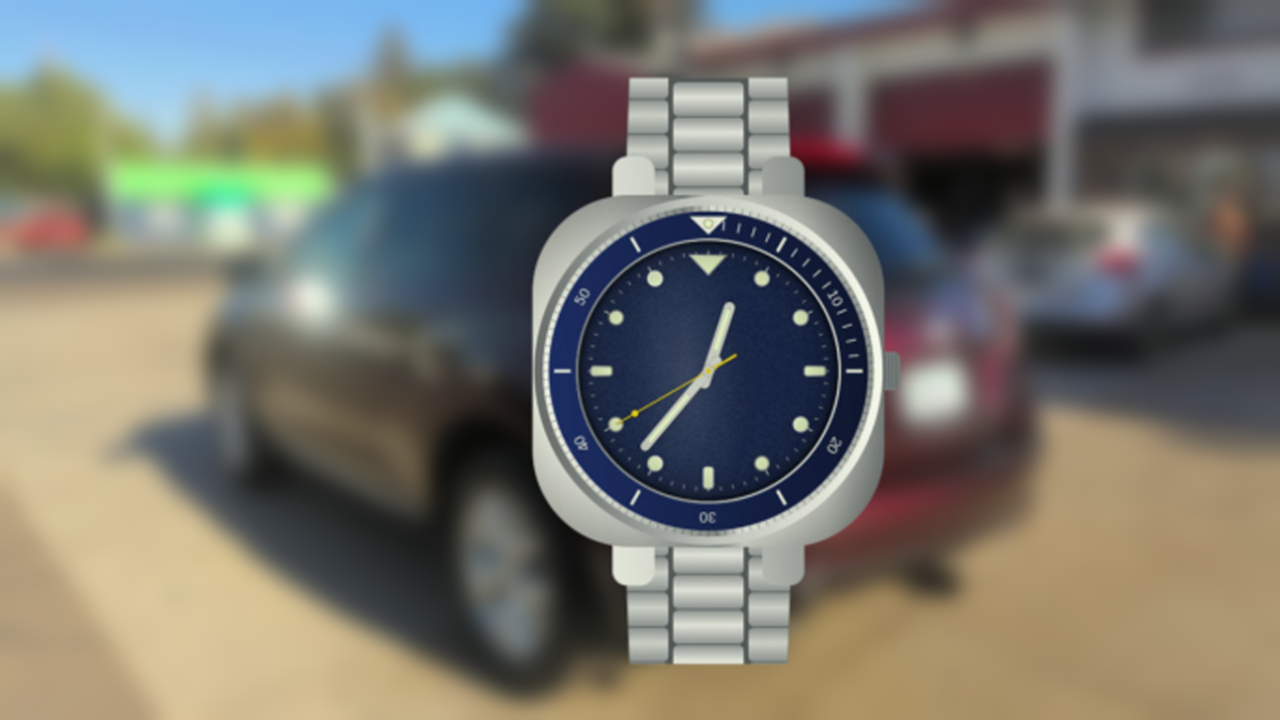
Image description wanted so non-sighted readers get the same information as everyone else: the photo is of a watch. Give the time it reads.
12:36:40
